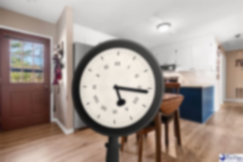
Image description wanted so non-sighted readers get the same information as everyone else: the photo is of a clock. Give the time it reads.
5:16
